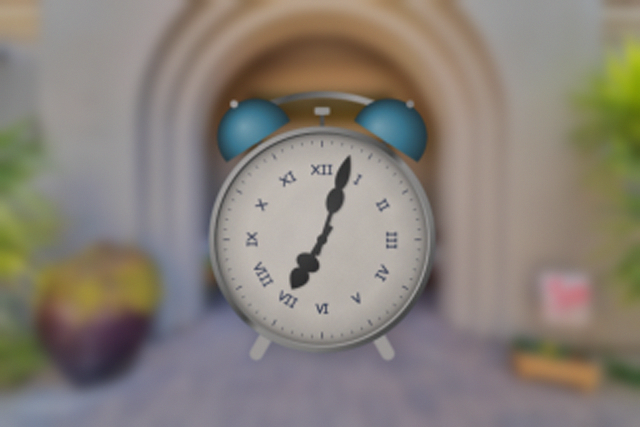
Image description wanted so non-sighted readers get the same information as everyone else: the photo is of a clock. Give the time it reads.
7:03
